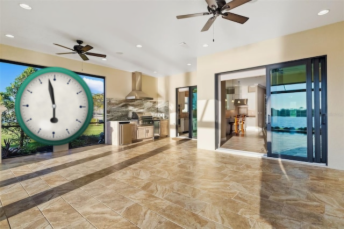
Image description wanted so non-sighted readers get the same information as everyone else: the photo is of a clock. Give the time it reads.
5:58
